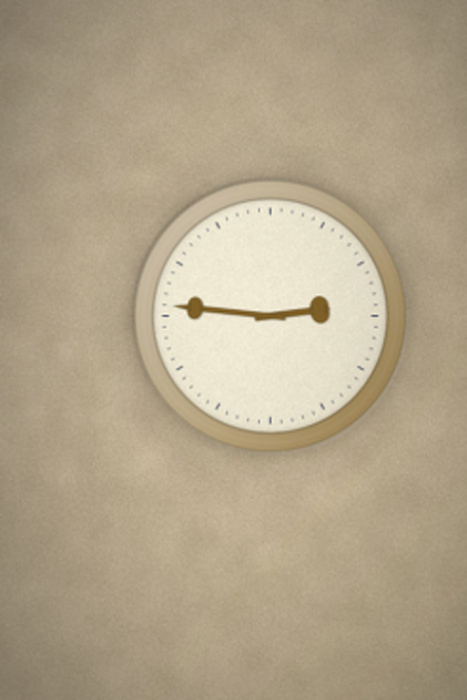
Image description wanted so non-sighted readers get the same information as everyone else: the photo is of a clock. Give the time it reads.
2:46
